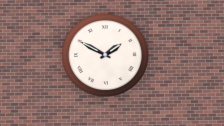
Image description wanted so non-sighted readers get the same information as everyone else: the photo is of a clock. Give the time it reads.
1:50
